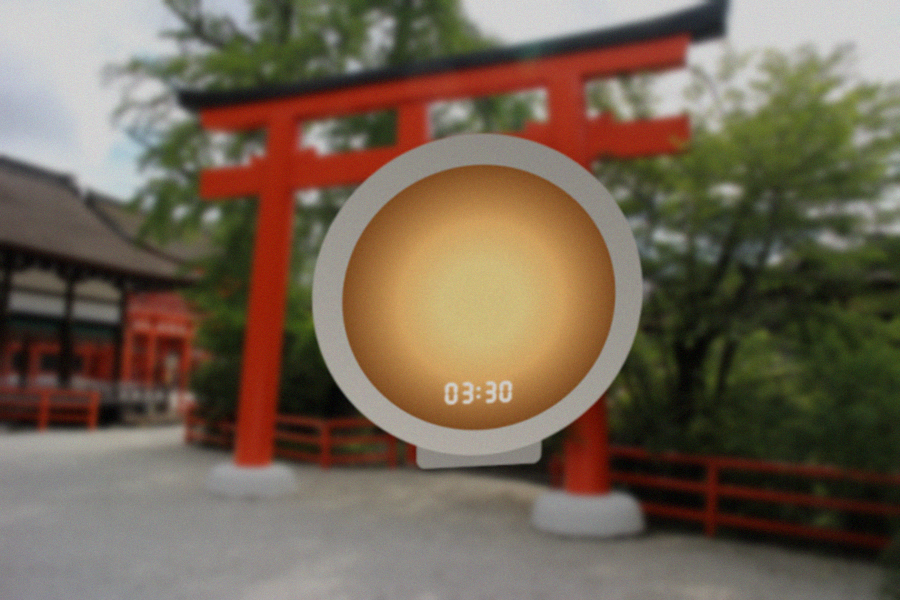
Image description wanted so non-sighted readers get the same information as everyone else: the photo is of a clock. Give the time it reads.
3:30
